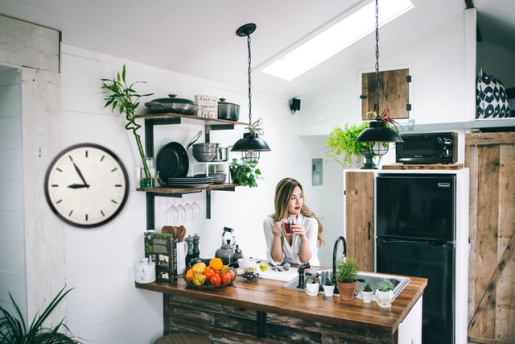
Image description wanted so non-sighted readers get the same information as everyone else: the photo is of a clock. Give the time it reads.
8:55
